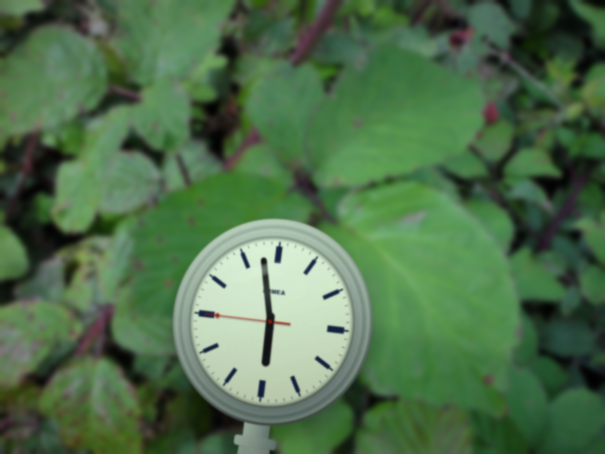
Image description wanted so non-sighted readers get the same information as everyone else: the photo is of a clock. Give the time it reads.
5:57:45
